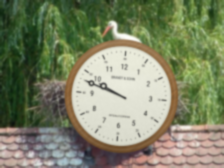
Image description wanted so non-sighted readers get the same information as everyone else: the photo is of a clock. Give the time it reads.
9:48
